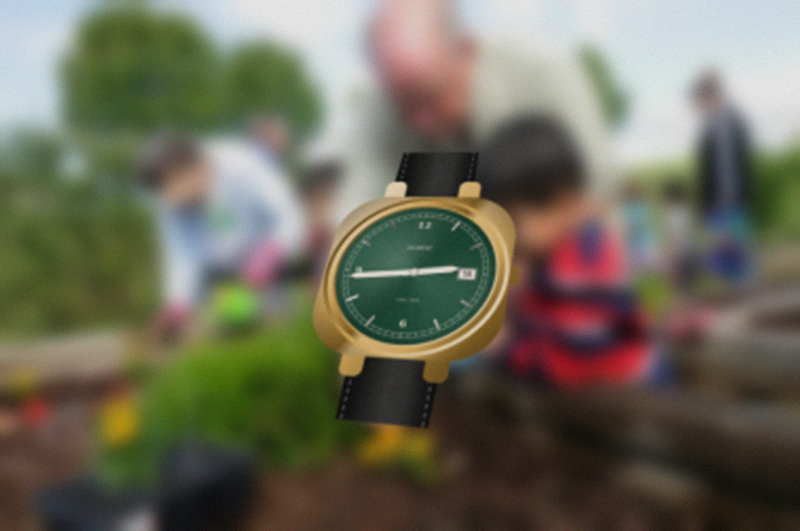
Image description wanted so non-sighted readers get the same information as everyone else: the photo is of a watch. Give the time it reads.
2:44
